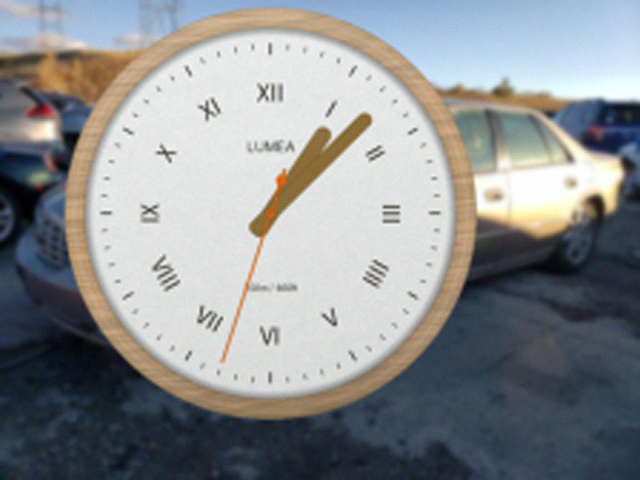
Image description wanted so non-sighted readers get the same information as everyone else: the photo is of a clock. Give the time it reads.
1:07:33
